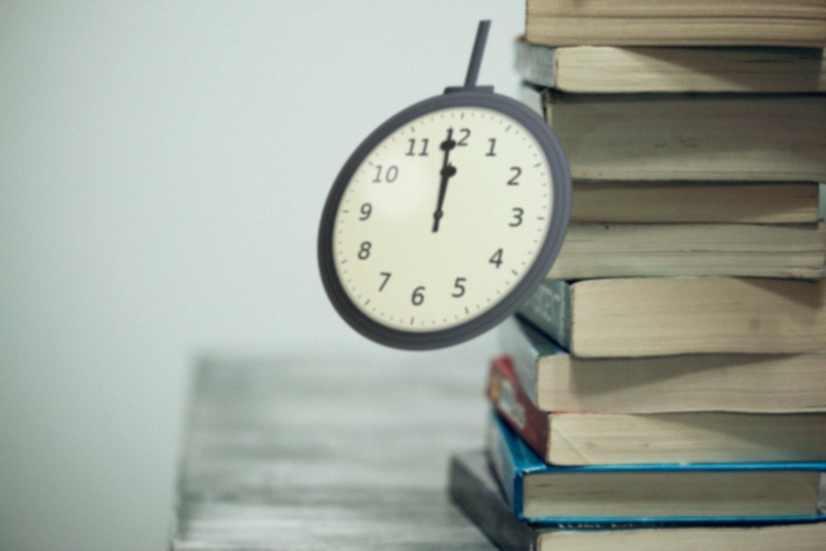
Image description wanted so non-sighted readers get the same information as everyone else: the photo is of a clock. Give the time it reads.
11:59
